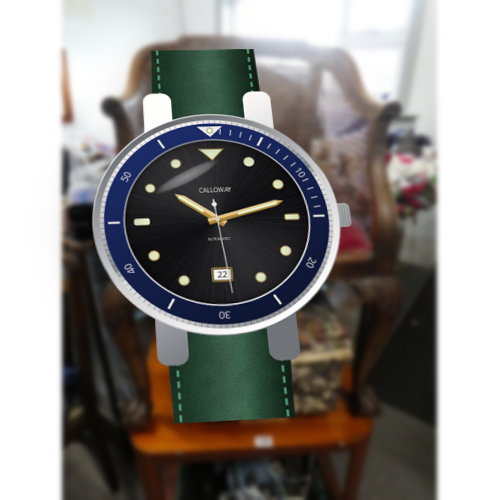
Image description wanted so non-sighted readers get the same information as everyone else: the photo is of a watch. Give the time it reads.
10:12:29
